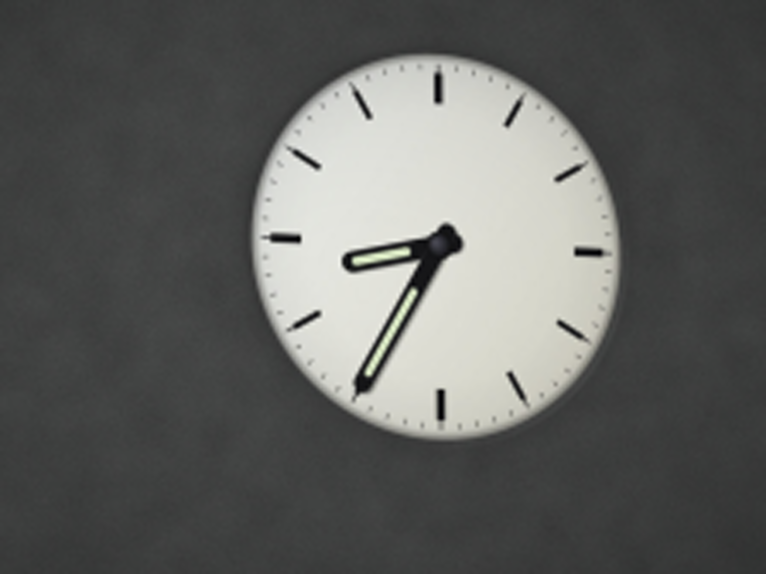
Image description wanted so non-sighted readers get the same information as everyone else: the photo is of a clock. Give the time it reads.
8:35
